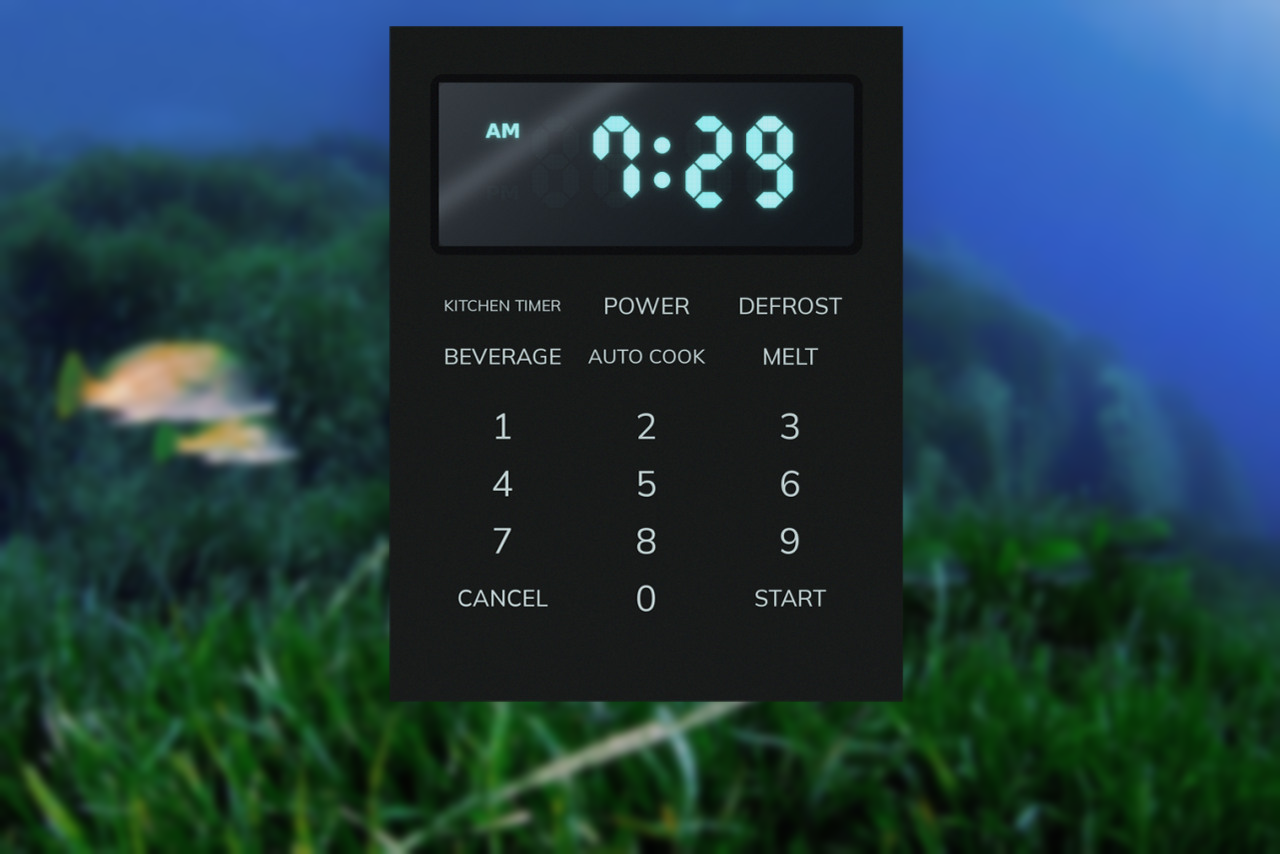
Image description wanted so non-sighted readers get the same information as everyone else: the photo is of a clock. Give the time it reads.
7:29
